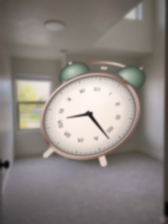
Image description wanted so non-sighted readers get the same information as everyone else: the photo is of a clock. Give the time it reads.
8:22
